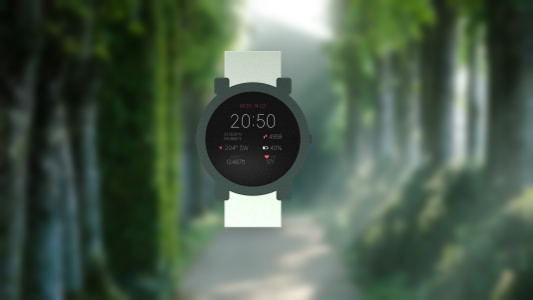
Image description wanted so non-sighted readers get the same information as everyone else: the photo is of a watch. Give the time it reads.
20:50
